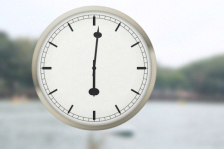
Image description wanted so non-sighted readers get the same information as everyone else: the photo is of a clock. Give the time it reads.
6:01
